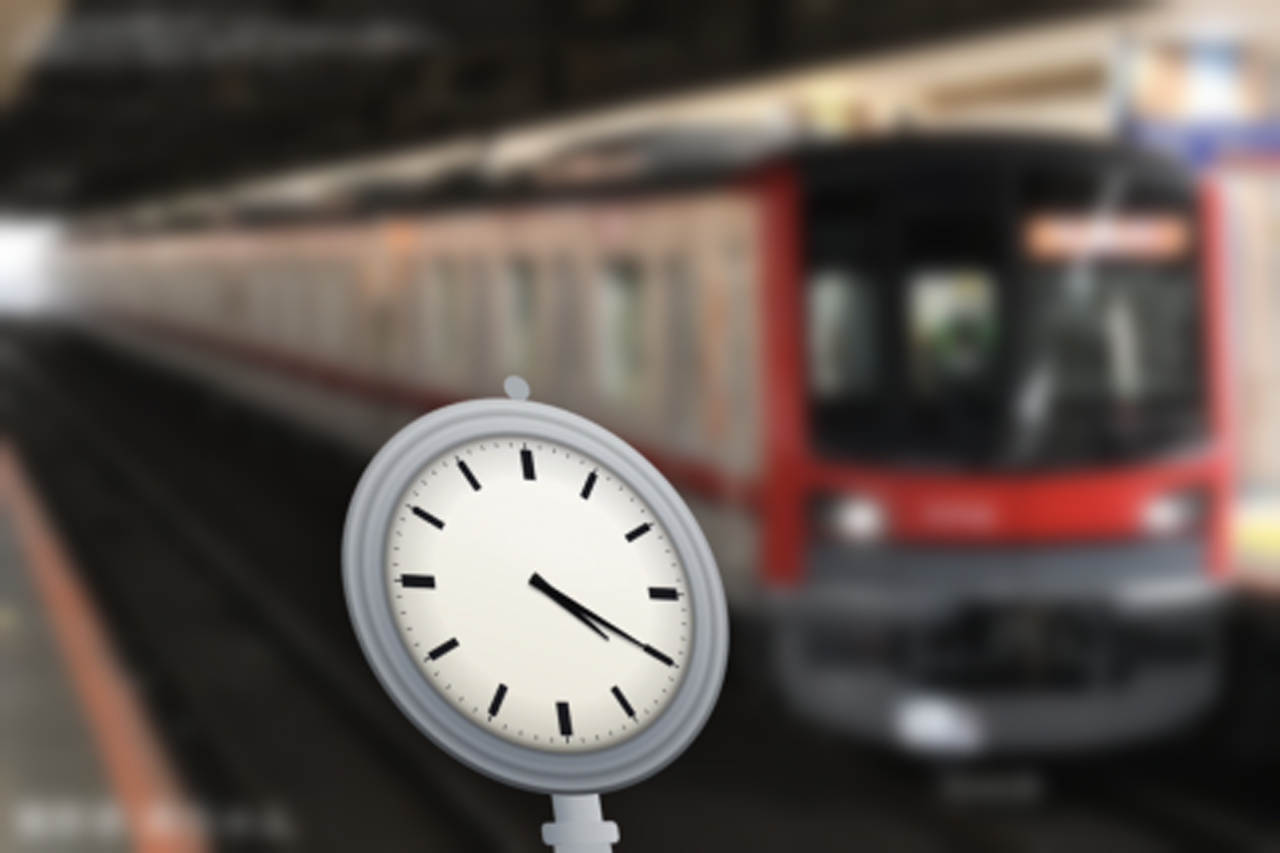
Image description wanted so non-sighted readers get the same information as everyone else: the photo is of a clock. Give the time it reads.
4:20
